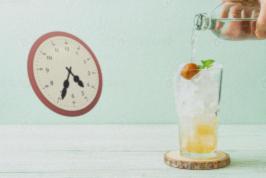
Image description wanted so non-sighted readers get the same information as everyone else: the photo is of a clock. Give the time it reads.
4:34
